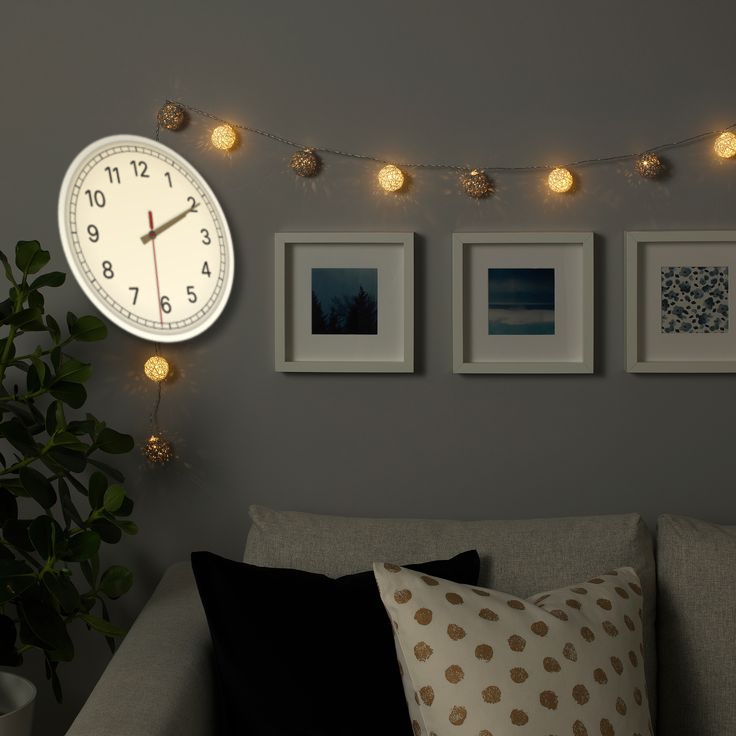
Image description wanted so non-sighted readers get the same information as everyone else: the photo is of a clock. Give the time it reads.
2:10:31
